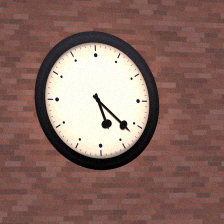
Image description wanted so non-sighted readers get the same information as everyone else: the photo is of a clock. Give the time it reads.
5:22
